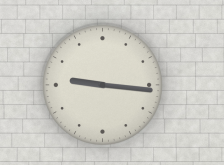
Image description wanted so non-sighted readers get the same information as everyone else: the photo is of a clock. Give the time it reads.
9:16
